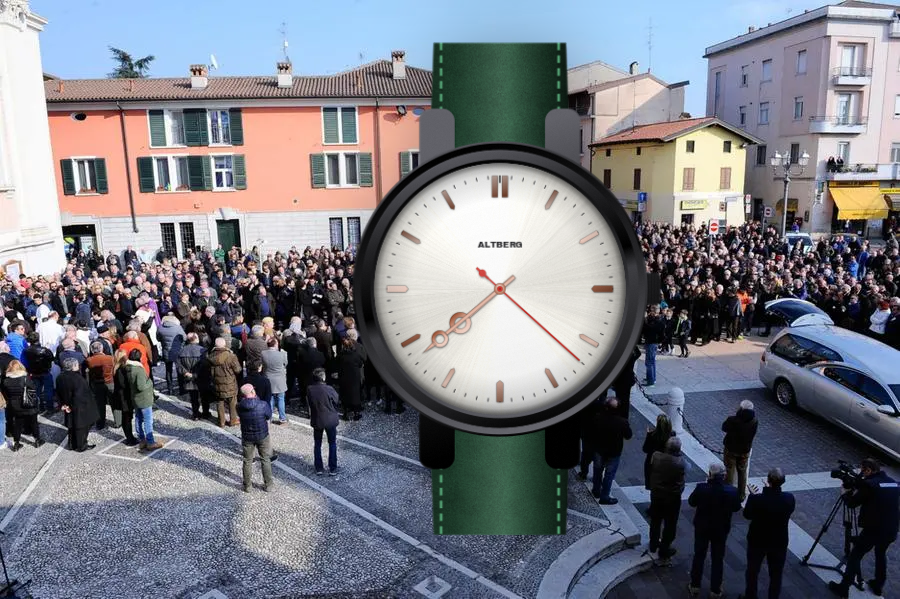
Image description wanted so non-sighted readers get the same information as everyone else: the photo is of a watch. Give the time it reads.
7:38:22
